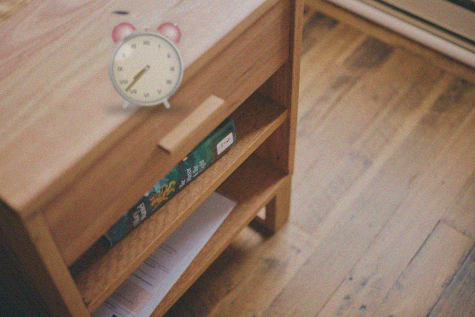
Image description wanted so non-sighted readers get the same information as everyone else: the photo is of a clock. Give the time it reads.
7:37
